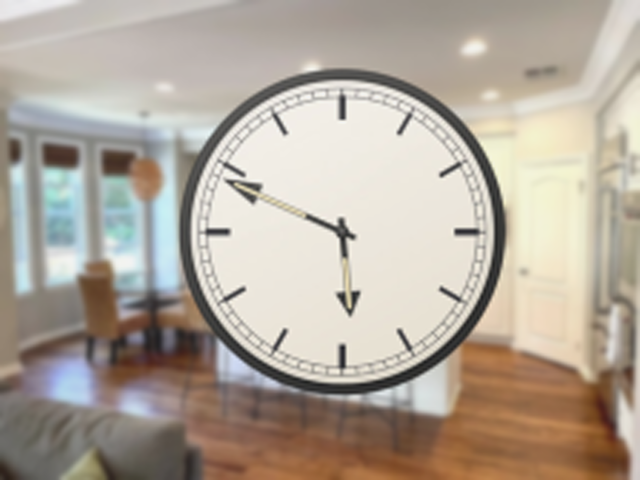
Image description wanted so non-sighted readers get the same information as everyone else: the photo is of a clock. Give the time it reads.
5:49
